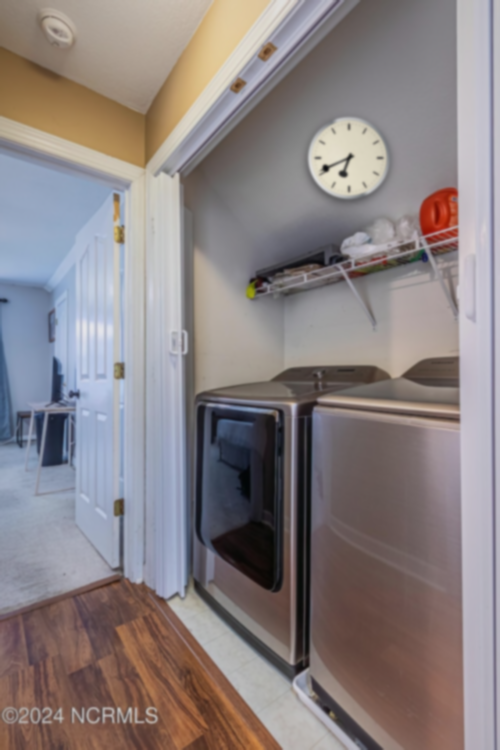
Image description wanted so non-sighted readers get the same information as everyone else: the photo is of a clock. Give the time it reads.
6:41
